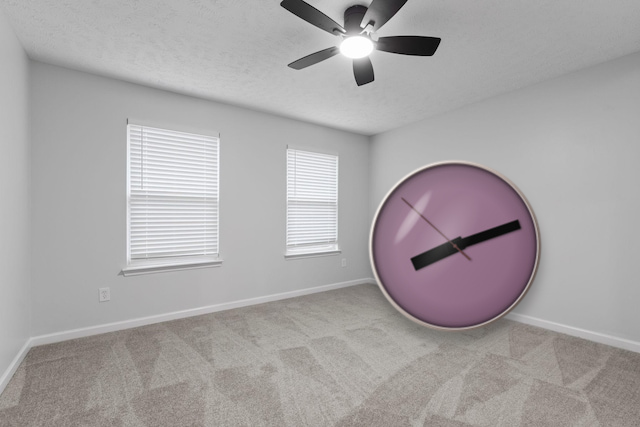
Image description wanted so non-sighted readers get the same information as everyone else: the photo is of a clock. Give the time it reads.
8:11:52
